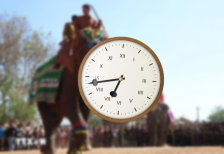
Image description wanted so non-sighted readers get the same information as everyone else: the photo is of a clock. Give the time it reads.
6:43
